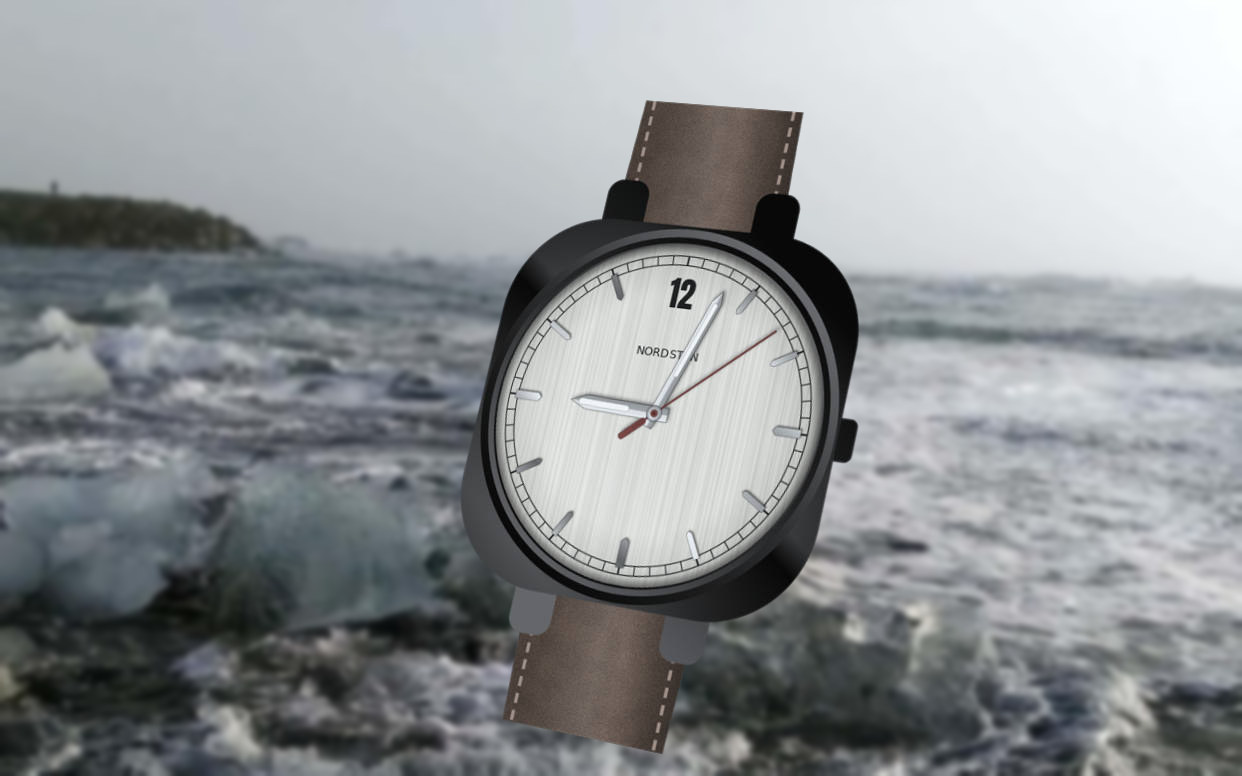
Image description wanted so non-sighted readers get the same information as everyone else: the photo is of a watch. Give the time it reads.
9:03:08
